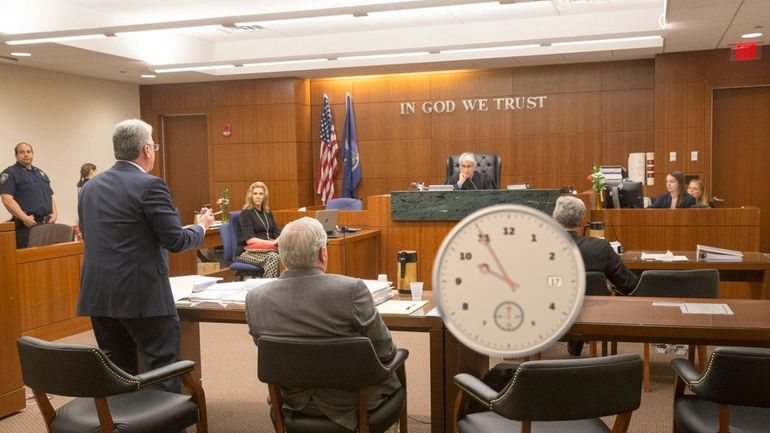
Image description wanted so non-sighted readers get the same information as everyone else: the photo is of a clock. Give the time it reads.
9:55
